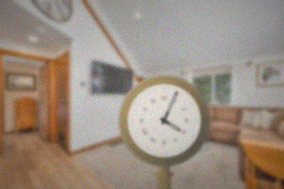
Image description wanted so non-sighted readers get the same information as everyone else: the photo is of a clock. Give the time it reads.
4:04
